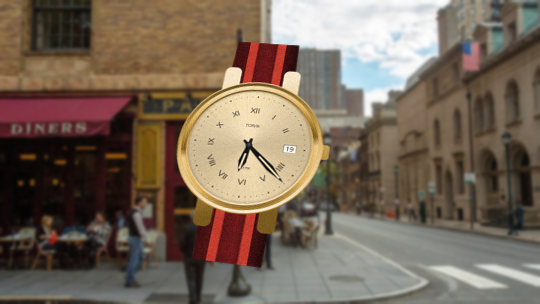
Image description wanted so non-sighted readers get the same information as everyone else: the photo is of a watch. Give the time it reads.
6:22
